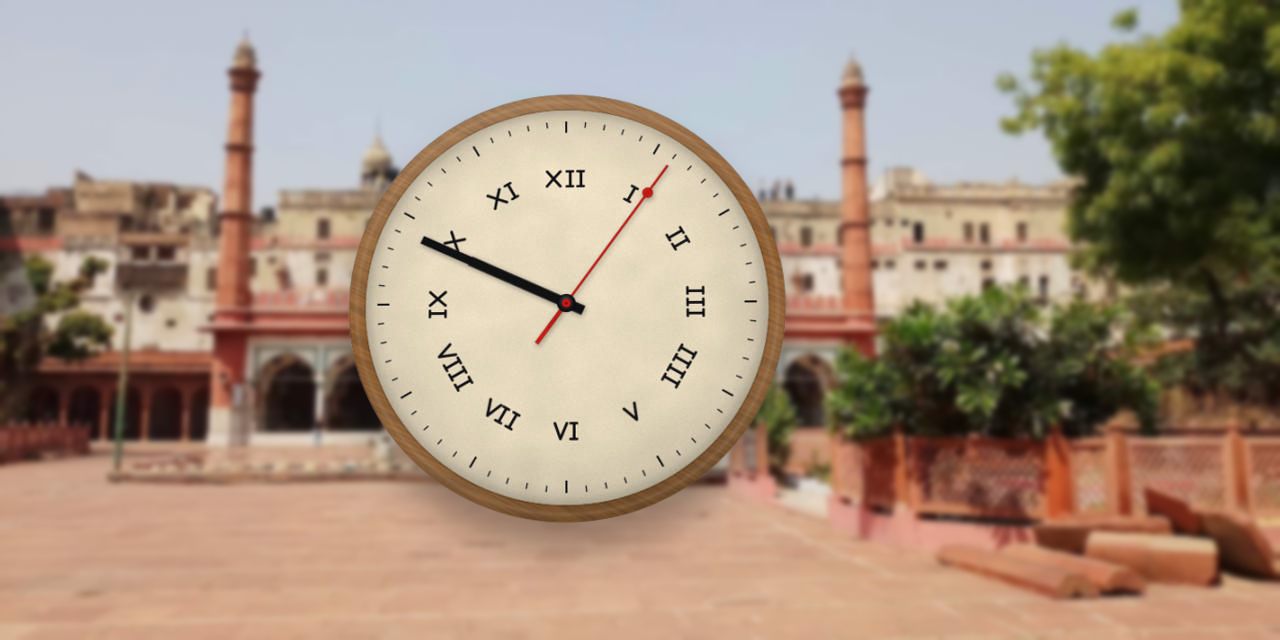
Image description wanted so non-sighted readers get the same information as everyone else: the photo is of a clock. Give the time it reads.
9:49:06
